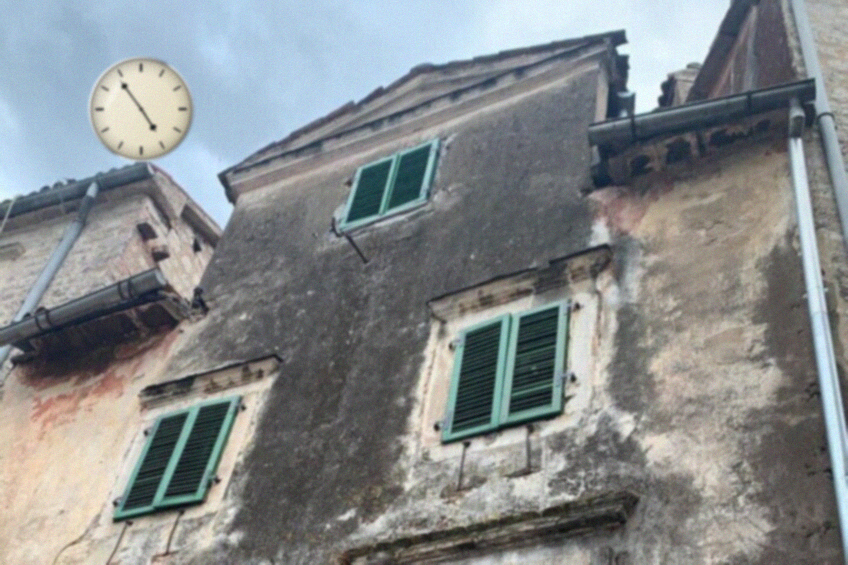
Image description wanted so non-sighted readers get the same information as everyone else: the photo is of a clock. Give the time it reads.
4:54
